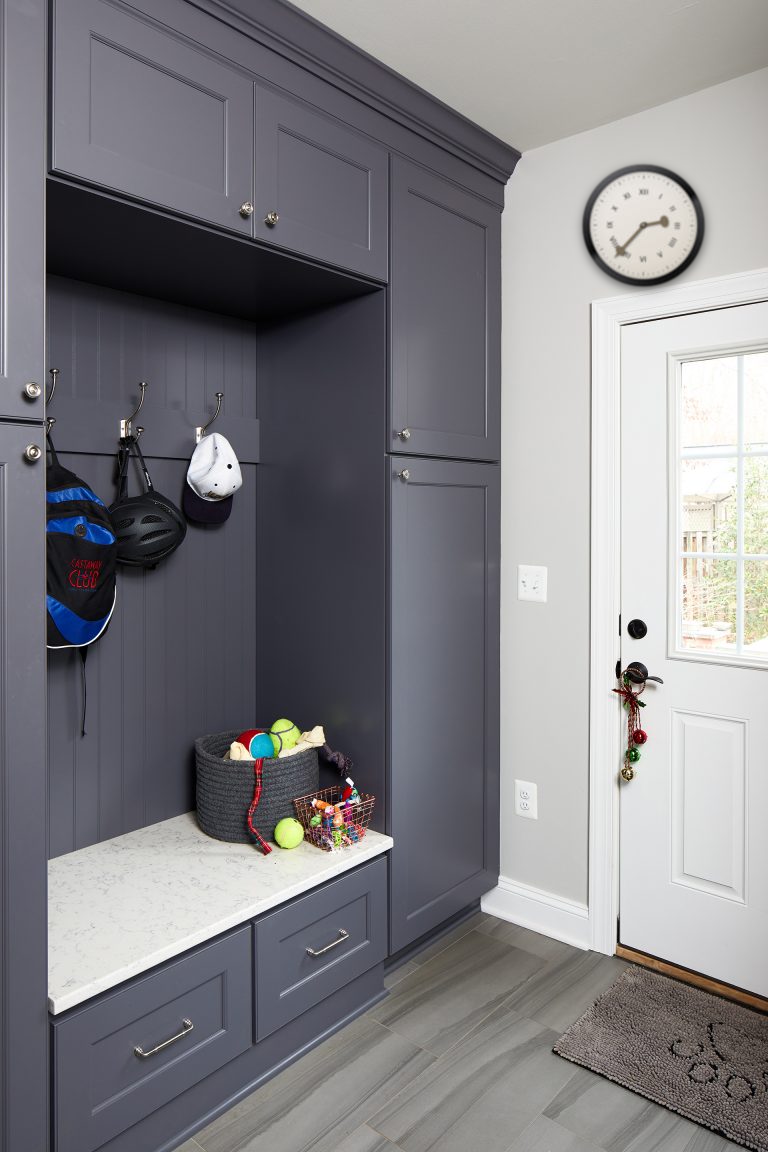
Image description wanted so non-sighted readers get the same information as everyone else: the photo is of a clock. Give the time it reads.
2:37
